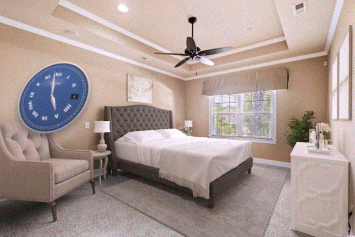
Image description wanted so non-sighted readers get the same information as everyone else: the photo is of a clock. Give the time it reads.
4:58
